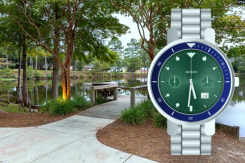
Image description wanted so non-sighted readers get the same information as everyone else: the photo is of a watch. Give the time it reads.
5:31
